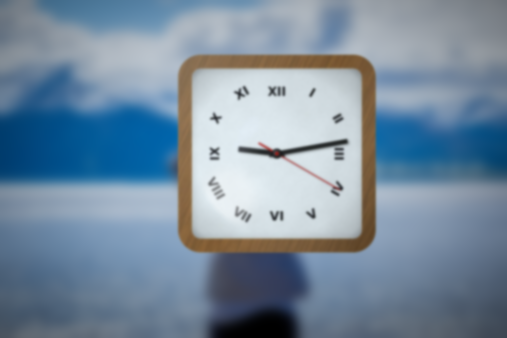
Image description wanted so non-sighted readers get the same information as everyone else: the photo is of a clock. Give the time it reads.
9:13:20
